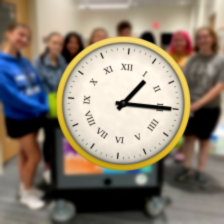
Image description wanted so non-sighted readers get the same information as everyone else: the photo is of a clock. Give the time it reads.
1:15
